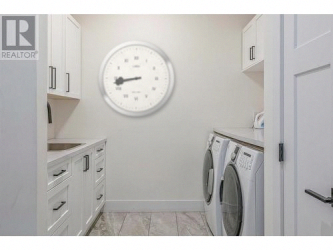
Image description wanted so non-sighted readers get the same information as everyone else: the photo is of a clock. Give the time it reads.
8:43
